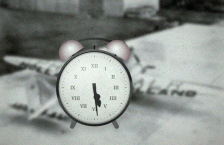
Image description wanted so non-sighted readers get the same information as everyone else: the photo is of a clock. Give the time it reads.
5:29
